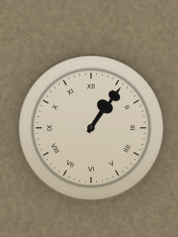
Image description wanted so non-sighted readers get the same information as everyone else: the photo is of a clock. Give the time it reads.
1:06
